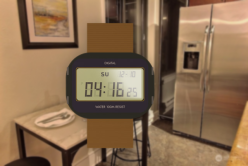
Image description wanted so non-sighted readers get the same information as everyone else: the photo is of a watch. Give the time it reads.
4:16:25
